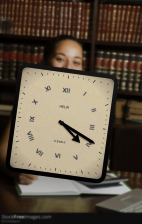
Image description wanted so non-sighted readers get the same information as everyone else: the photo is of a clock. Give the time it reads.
4:19
